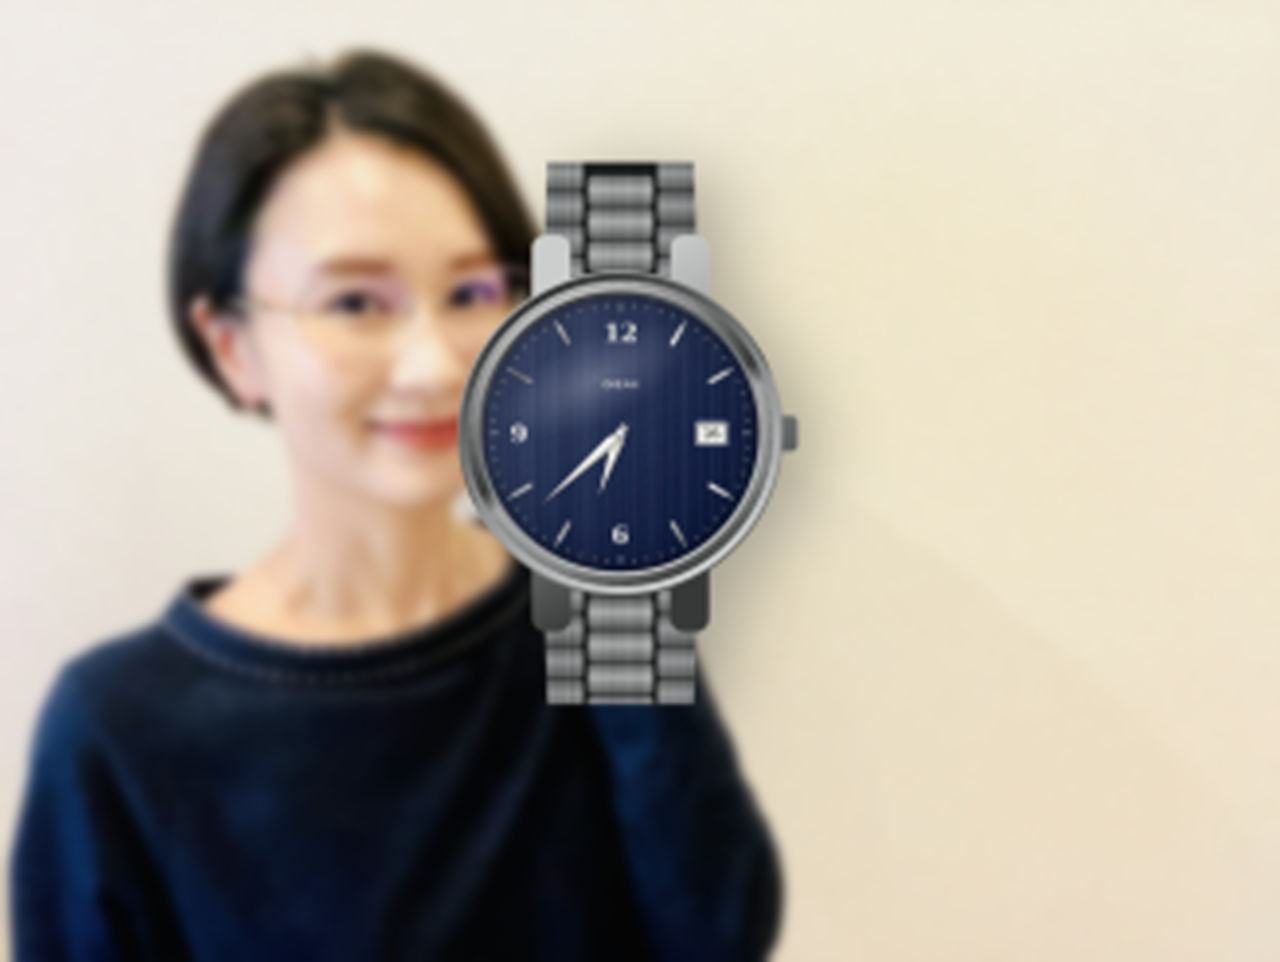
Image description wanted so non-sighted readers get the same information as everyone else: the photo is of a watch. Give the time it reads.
6:38
